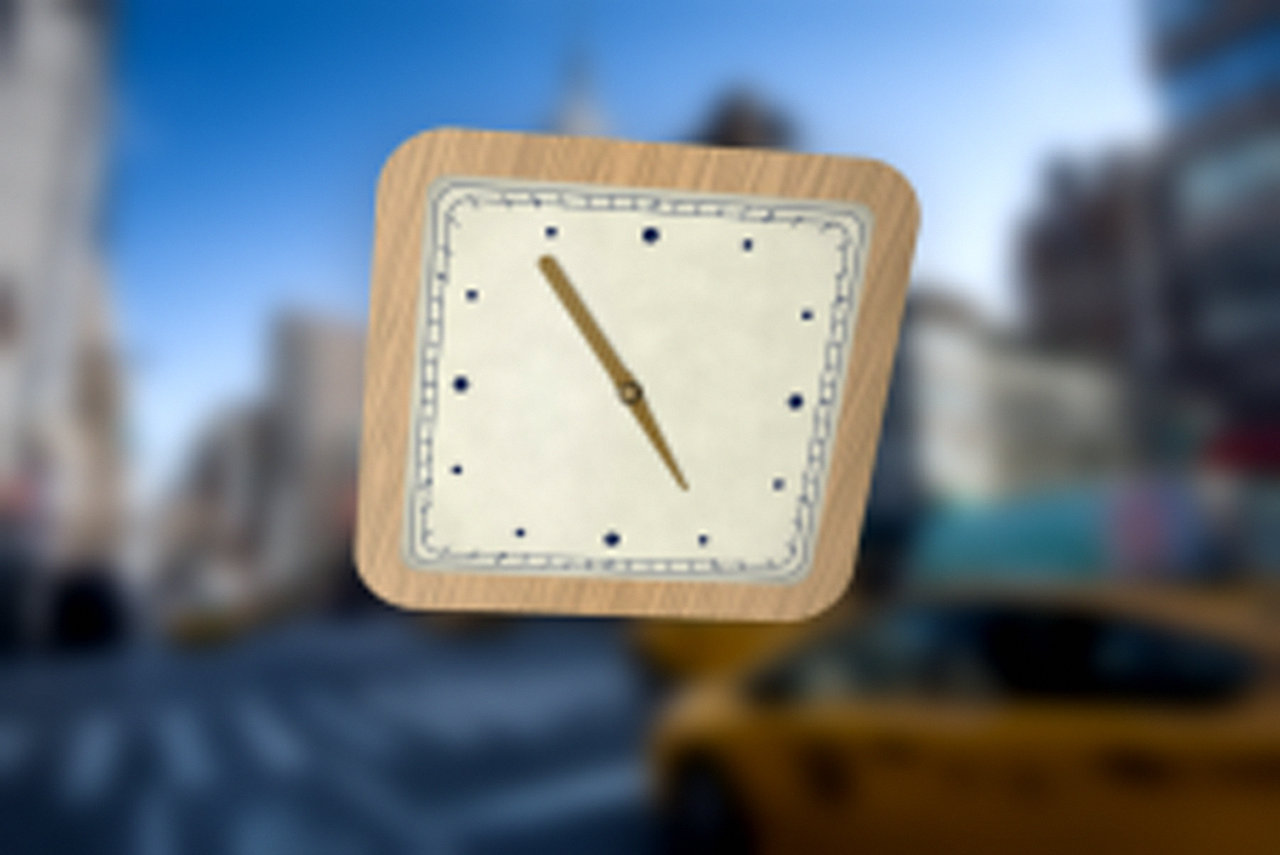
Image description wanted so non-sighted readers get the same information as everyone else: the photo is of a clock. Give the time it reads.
4:54
